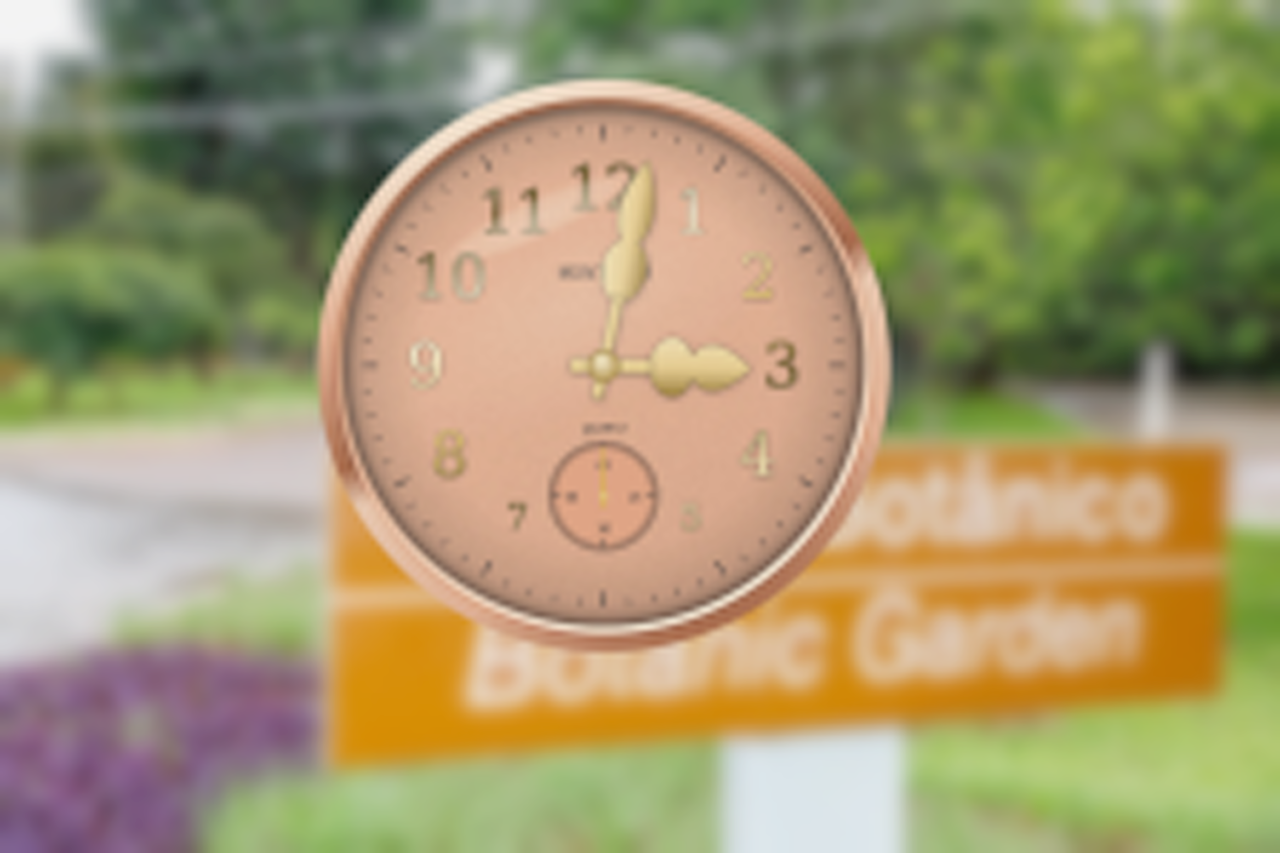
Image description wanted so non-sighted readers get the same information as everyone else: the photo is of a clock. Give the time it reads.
3:02
